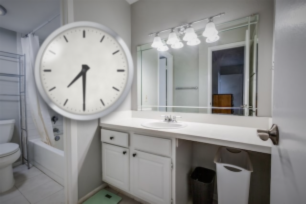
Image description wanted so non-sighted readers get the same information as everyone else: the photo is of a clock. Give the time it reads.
7:30
